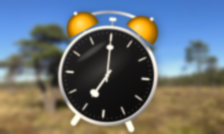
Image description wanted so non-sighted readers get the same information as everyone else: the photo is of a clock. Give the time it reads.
7:00
